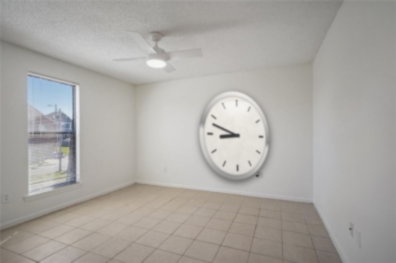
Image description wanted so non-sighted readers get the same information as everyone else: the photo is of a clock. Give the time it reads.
8:48
